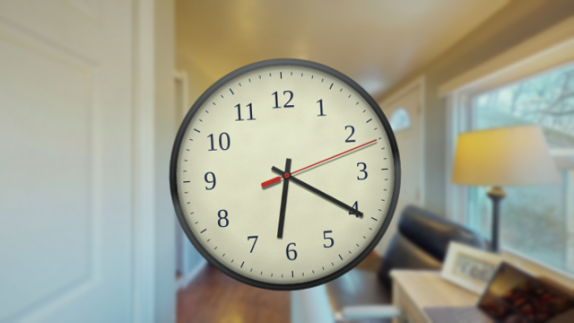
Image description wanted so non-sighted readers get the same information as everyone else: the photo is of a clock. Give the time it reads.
6:20:12
